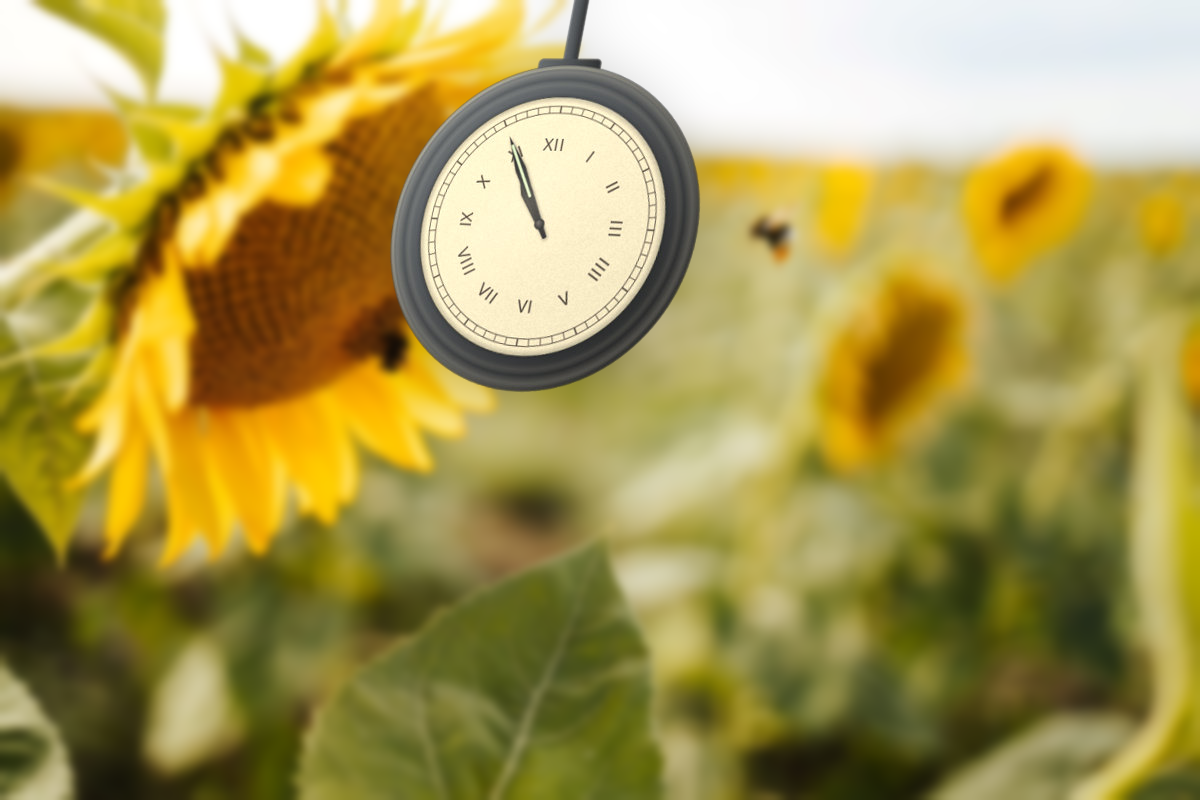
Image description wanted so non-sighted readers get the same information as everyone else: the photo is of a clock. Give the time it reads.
10:55
